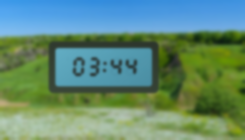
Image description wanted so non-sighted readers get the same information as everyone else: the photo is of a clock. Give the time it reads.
3:44
